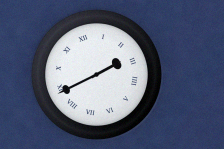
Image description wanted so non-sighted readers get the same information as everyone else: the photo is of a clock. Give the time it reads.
2:44
